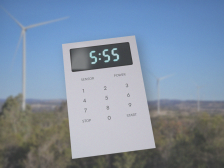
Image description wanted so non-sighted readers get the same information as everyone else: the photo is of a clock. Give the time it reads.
5:55
